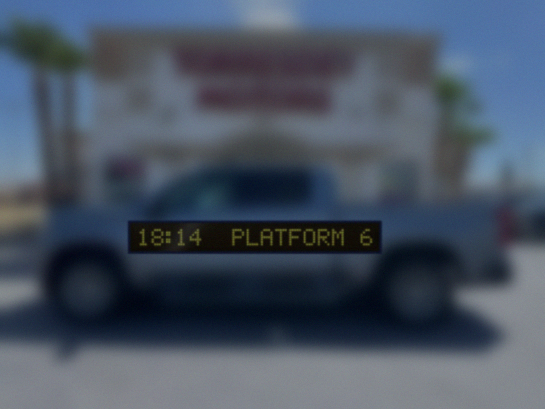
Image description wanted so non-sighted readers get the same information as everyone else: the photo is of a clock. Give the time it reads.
18:14
